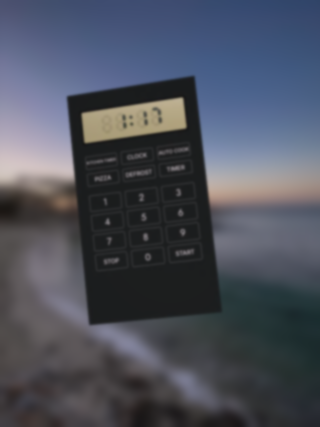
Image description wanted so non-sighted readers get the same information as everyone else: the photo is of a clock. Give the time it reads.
1:17
